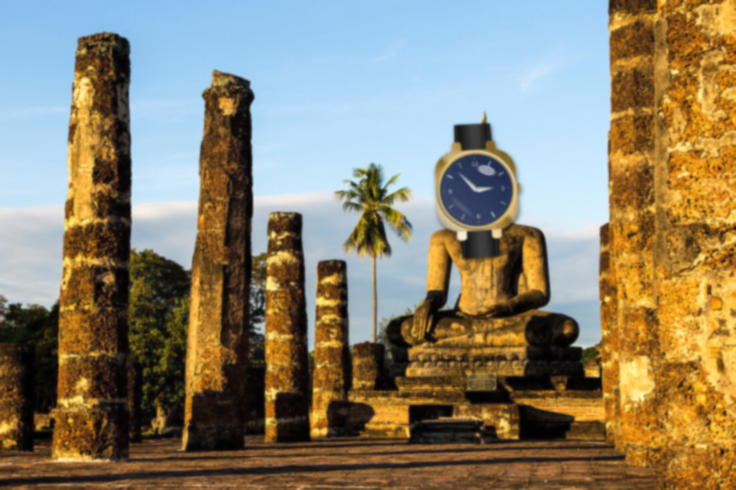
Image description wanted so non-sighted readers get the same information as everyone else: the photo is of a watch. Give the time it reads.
2:53
